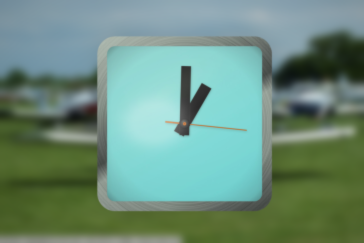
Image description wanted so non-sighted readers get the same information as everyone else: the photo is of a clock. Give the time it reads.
1:00:16
